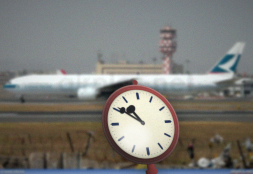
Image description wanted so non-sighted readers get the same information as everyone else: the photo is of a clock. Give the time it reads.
10:51
